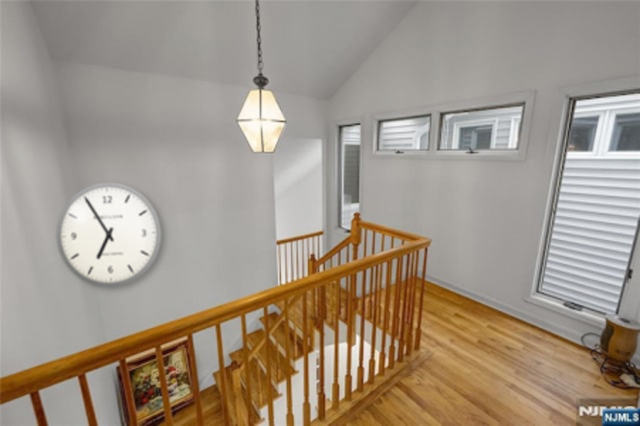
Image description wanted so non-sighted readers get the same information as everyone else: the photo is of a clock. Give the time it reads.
6:55
